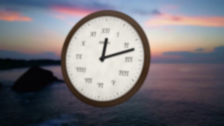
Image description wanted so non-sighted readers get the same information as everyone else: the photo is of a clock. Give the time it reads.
12:12
